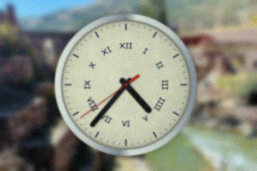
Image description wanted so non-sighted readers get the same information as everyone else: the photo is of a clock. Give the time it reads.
4:36:39
